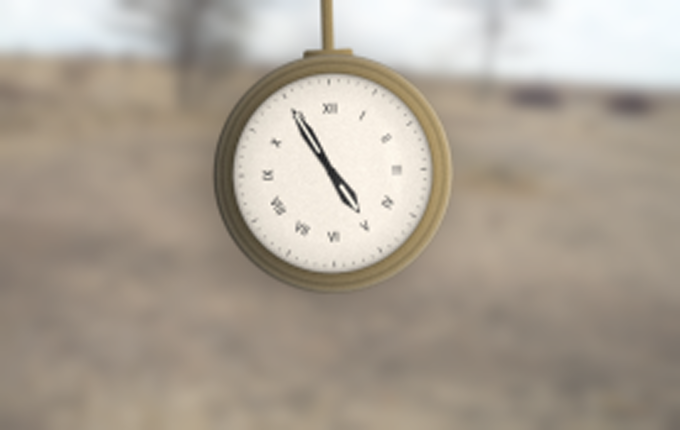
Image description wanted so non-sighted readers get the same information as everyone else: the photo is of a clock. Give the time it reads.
4:55
